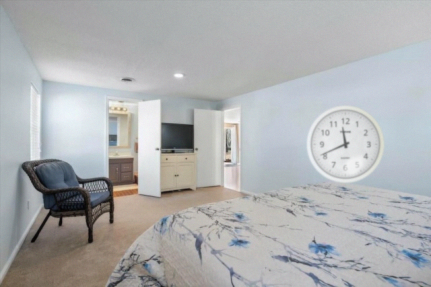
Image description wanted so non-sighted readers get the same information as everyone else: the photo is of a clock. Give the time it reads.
11:41
